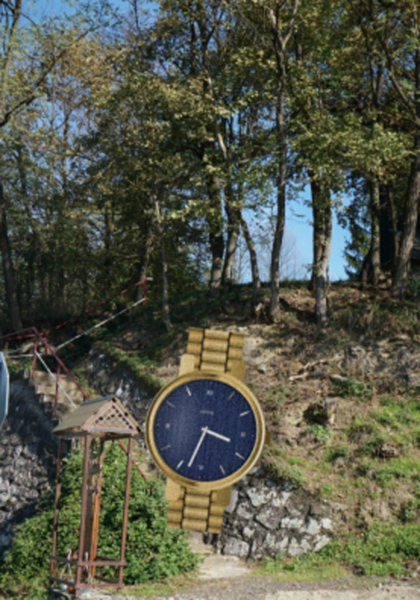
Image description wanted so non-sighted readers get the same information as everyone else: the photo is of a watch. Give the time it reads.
3:33
